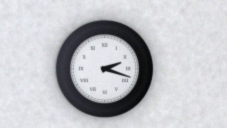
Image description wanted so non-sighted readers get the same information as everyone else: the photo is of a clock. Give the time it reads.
2:18
